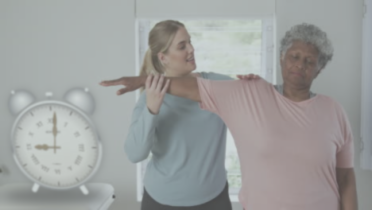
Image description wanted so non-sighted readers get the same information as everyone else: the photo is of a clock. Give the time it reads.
9:01
